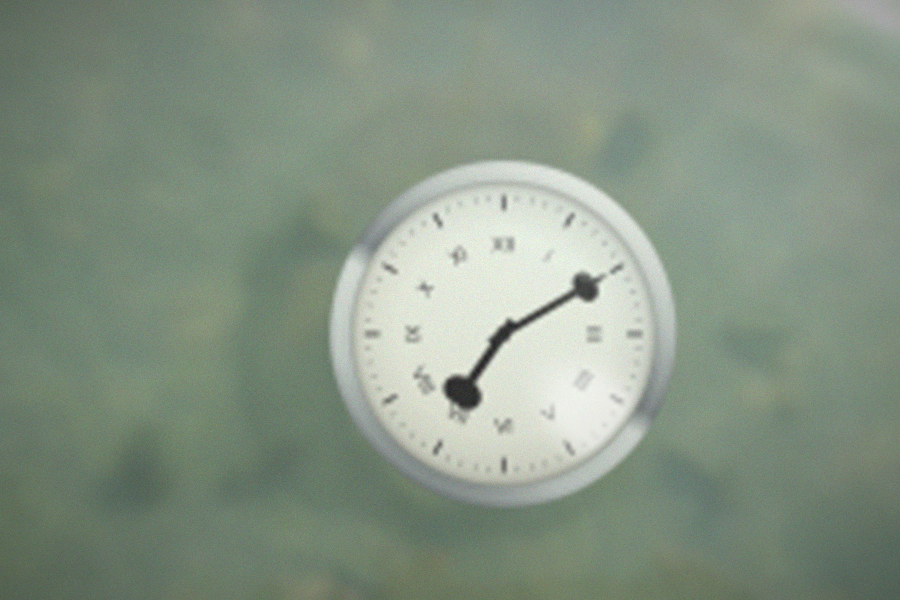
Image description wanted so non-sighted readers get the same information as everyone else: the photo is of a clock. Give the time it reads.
7:10
